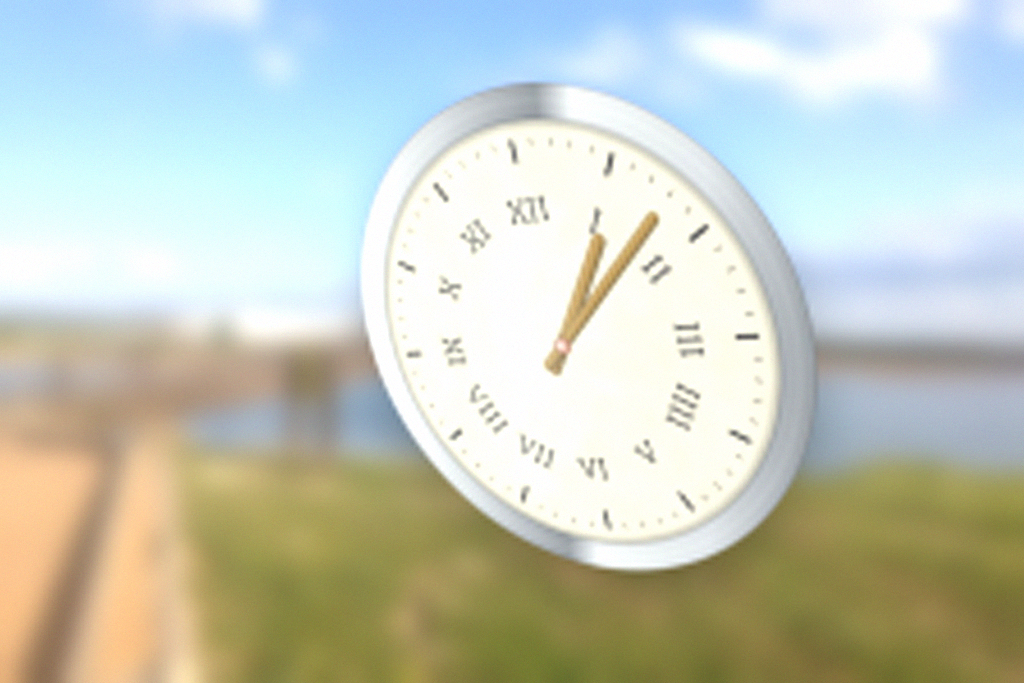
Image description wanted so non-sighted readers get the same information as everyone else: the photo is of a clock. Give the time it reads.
1:08
